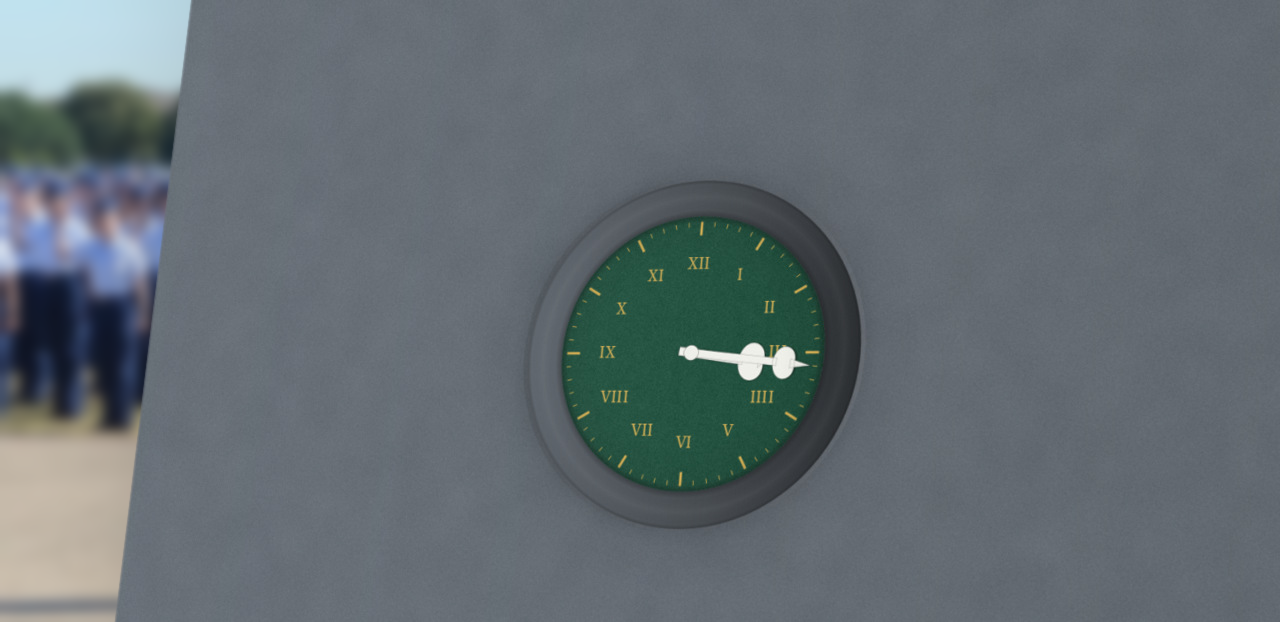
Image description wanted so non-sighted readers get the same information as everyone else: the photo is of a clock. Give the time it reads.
3:16
